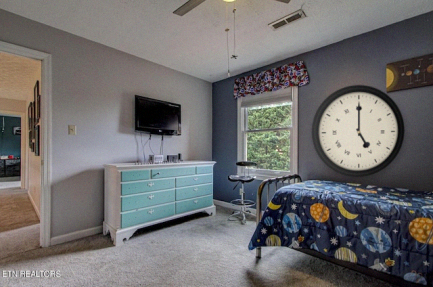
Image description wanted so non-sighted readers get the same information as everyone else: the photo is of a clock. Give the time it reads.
5:00
